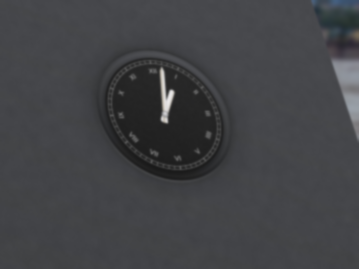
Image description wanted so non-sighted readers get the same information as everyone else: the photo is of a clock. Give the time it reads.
1:02
